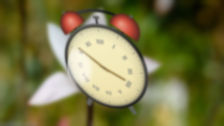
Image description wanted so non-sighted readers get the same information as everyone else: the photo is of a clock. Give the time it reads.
3:51
